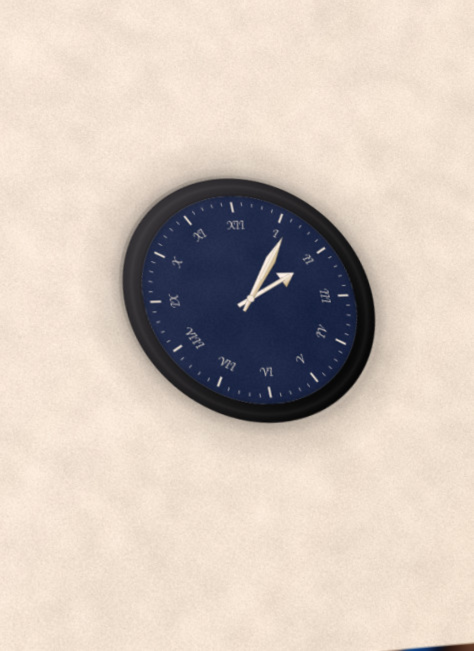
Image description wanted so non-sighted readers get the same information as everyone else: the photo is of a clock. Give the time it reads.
2:06
